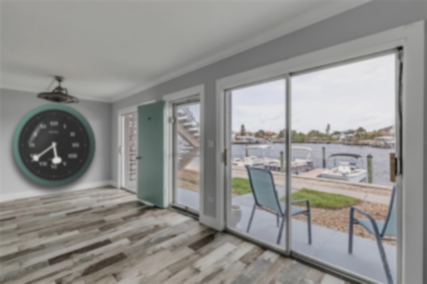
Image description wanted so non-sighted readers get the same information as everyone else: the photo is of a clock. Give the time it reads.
5:39
